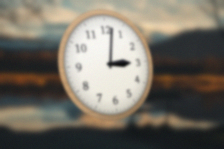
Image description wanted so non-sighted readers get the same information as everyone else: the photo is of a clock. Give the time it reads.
3:02
